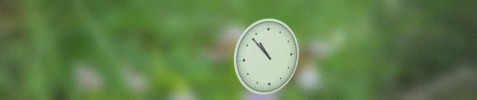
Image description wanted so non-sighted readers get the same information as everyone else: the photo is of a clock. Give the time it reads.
10:53
